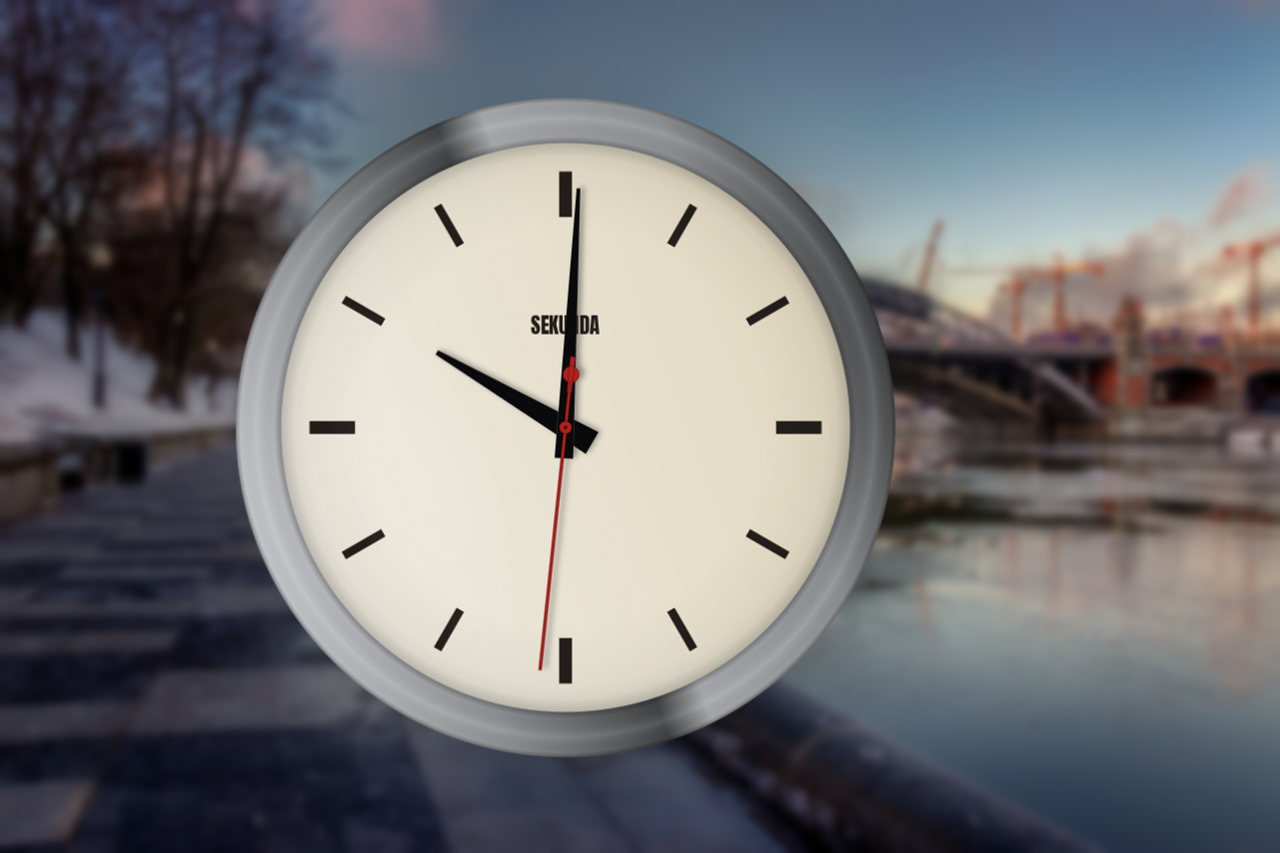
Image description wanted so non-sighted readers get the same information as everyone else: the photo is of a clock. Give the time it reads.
10:00:31
